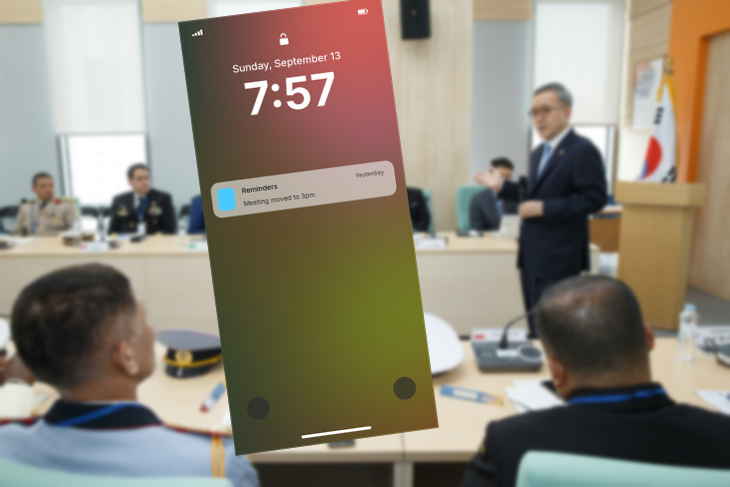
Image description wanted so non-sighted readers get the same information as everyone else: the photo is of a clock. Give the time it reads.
7:57
